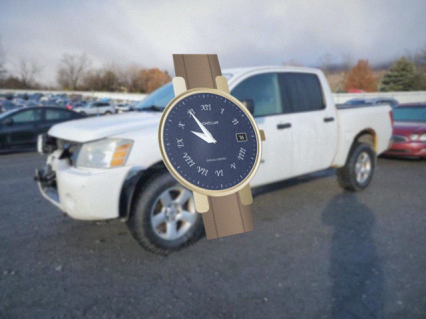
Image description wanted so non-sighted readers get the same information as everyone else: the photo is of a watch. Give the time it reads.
9:55
